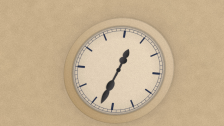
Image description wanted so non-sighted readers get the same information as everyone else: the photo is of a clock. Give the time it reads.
12:33
